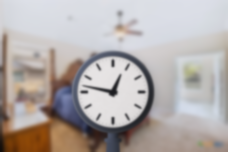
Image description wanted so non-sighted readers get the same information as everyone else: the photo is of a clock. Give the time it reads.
12:47
